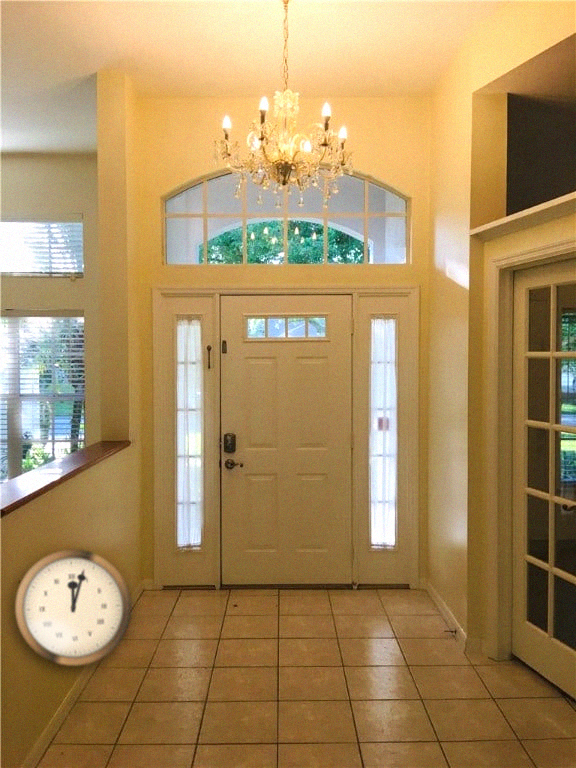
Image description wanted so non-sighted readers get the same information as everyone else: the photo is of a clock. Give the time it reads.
12:03
